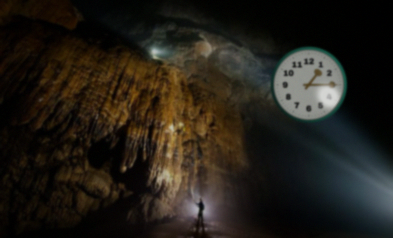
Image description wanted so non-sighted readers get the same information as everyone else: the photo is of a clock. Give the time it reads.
1:15
